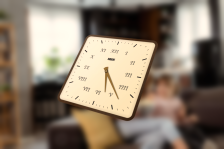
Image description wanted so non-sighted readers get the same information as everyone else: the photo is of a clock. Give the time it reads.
5:23
